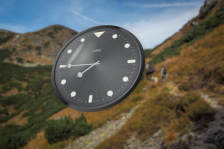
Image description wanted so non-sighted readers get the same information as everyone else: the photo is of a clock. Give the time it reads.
7:45
